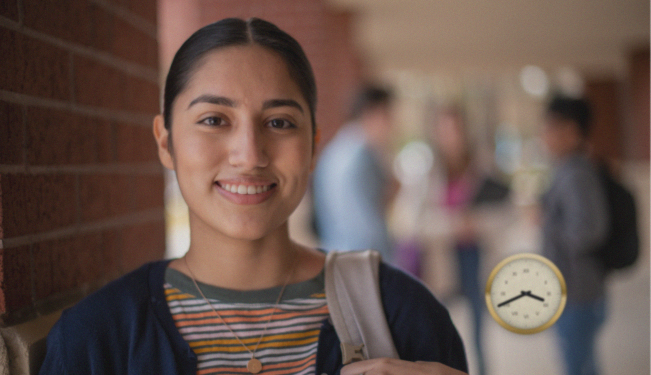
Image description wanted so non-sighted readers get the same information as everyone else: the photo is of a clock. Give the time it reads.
3:41
